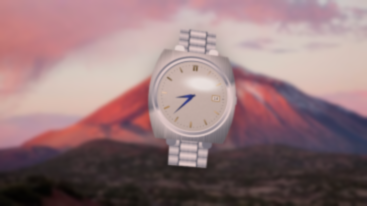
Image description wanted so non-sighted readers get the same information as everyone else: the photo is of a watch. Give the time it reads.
8:37
